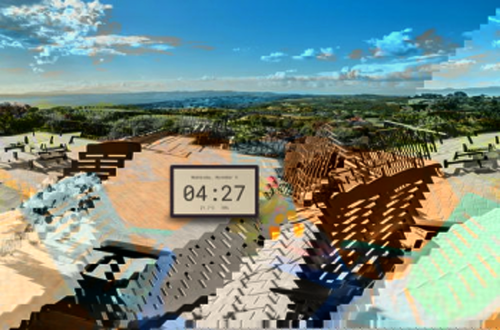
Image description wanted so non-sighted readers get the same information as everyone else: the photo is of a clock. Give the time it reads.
4:27
